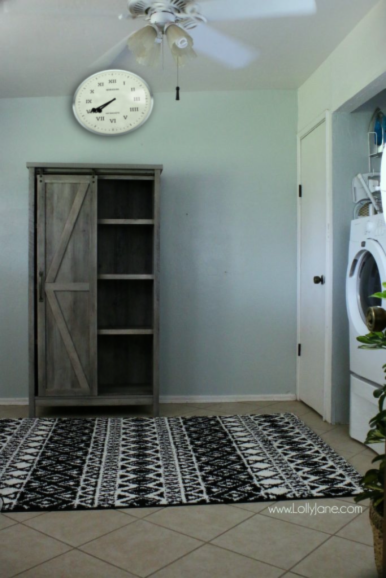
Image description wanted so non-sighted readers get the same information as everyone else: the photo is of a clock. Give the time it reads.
7:40
